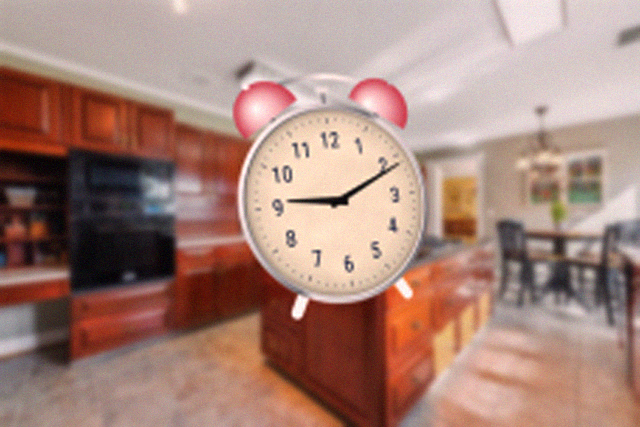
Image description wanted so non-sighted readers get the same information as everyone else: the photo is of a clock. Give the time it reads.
9:11
